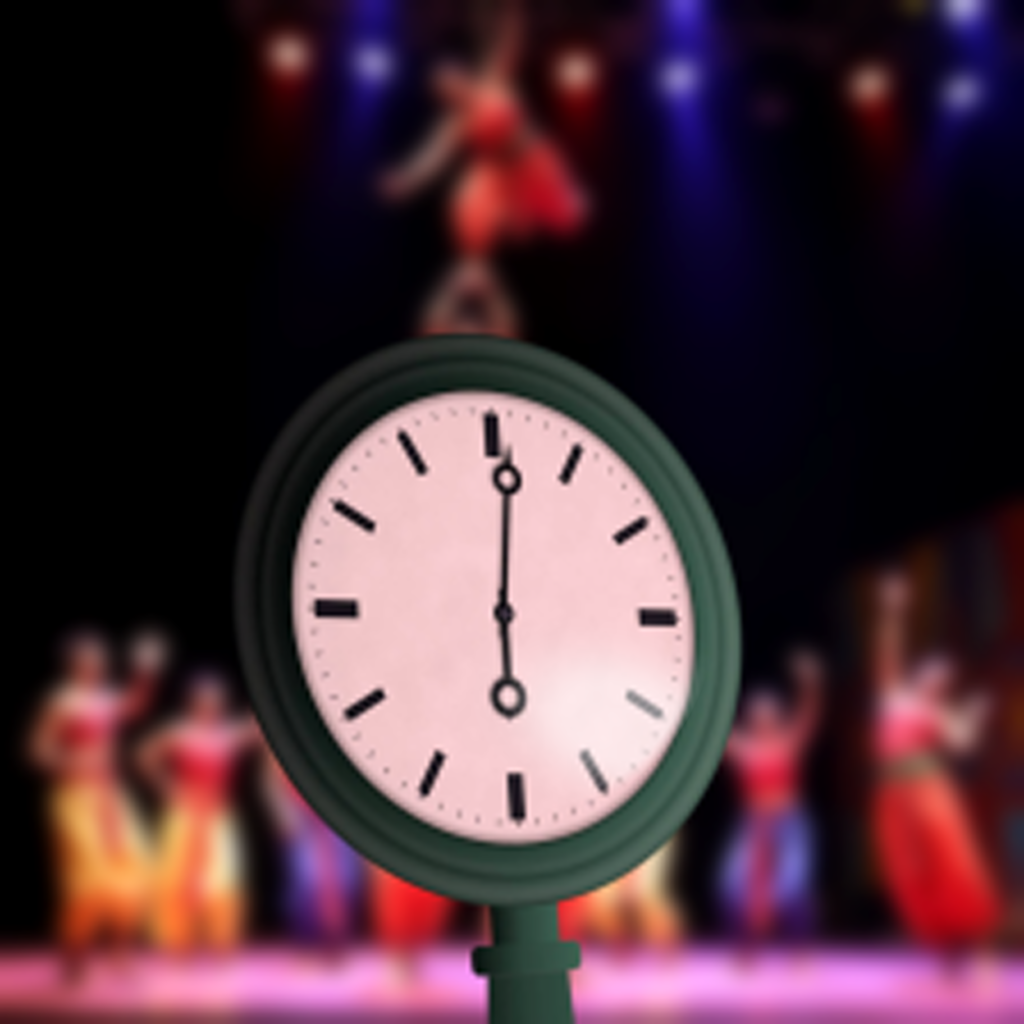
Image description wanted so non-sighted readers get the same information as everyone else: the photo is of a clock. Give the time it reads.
6:01
